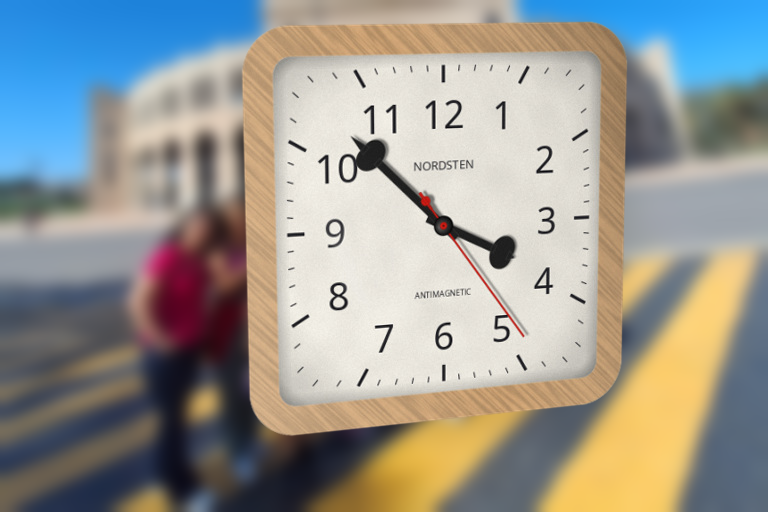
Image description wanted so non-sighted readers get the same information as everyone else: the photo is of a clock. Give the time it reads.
3:52:24
